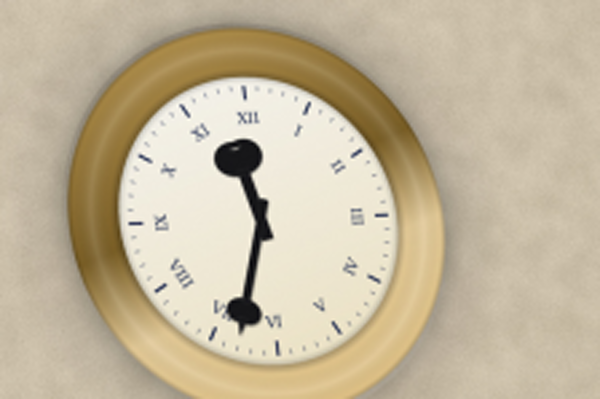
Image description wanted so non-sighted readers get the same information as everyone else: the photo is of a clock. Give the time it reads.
11:33
